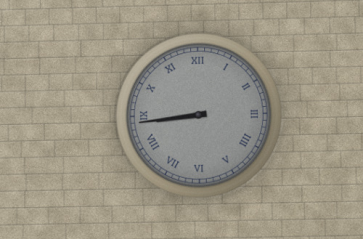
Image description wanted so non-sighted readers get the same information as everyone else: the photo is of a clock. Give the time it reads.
8:44
